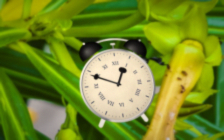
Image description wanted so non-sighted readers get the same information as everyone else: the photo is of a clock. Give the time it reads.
12:49
